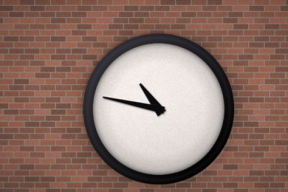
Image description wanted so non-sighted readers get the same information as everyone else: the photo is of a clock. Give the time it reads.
10:47
